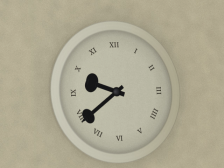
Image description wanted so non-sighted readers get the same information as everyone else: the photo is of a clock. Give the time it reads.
9:39
